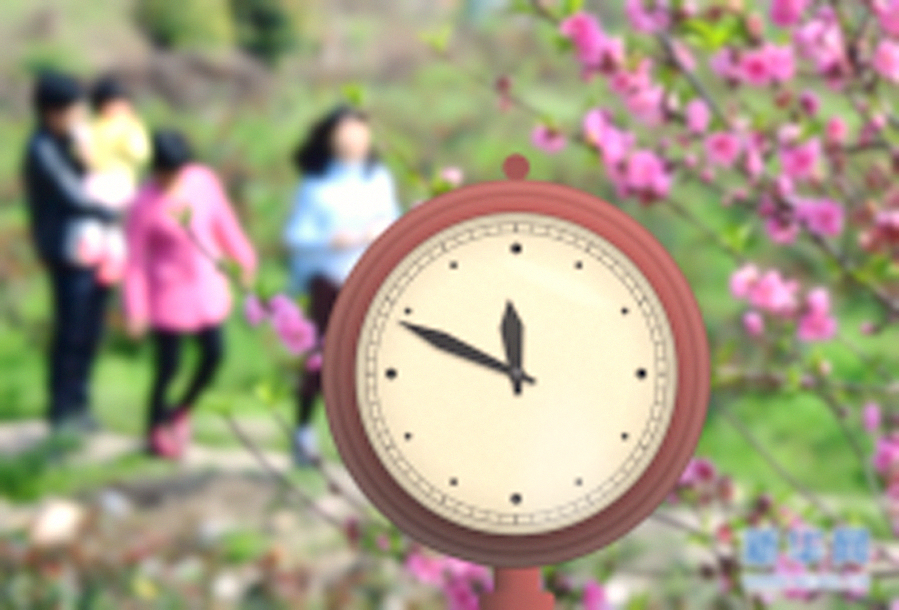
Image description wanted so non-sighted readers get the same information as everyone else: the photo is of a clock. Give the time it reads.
11:49
